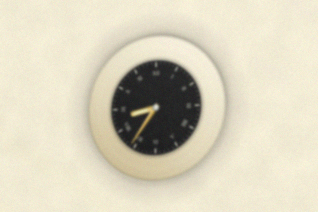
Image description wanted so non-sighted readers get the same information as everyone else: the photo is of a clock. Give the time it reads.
8:36
